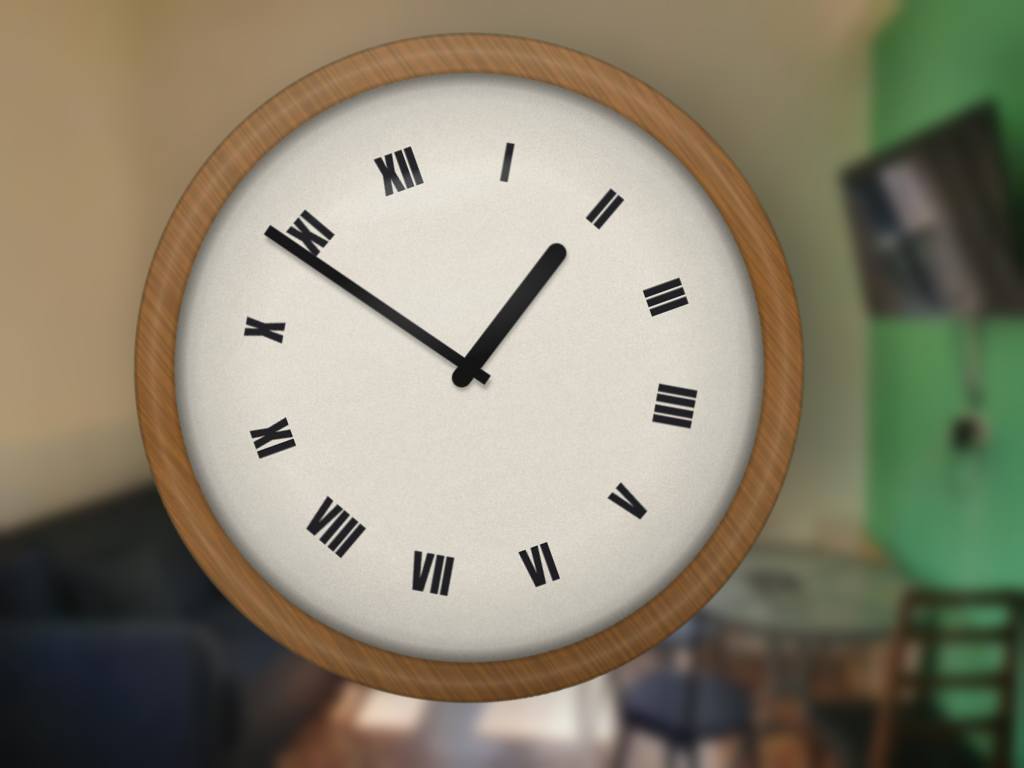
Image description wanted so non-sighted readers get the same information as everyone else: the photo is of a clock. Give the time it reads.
1:54
